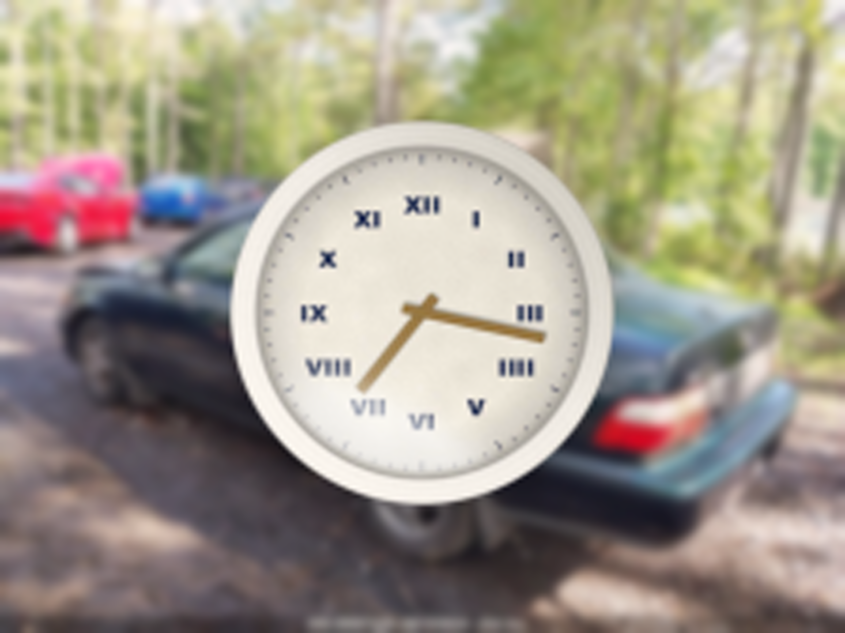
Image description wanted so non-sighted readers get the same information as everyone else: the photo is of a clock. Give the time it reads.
7:17
